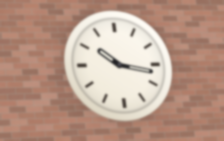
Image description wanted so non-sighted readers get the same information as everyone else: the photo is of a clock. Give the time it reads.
10:17
